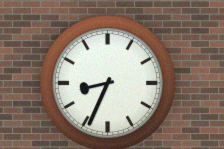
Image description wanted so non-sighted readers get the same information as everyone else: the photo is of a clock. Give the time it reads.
8:34
